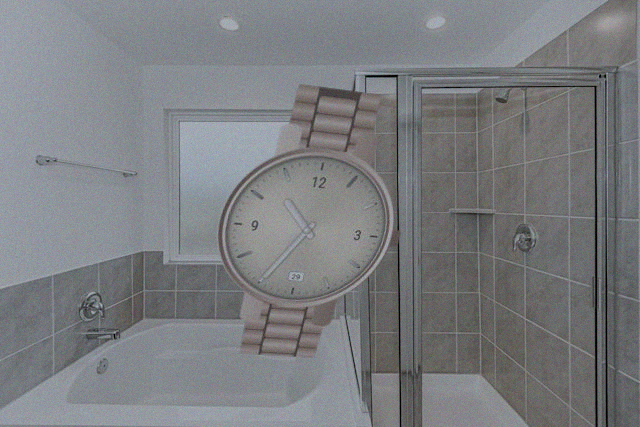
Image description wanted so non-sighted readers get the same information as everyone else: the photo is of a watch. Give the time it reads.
10:35
